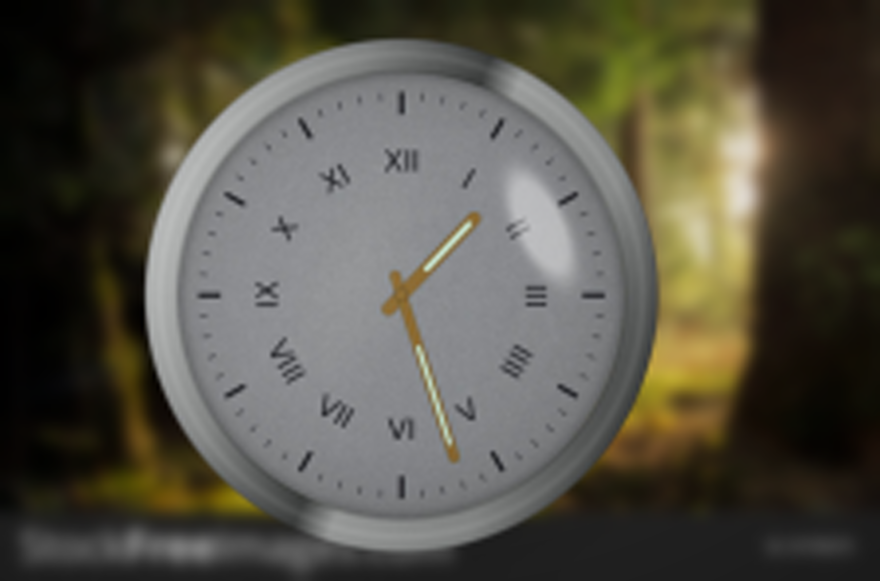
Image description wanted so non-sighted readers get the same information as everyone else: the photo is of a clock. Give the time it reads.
1:27
